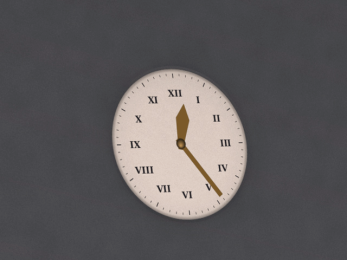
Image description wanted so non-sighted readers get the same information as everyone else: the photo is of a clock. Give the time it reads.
12:24
